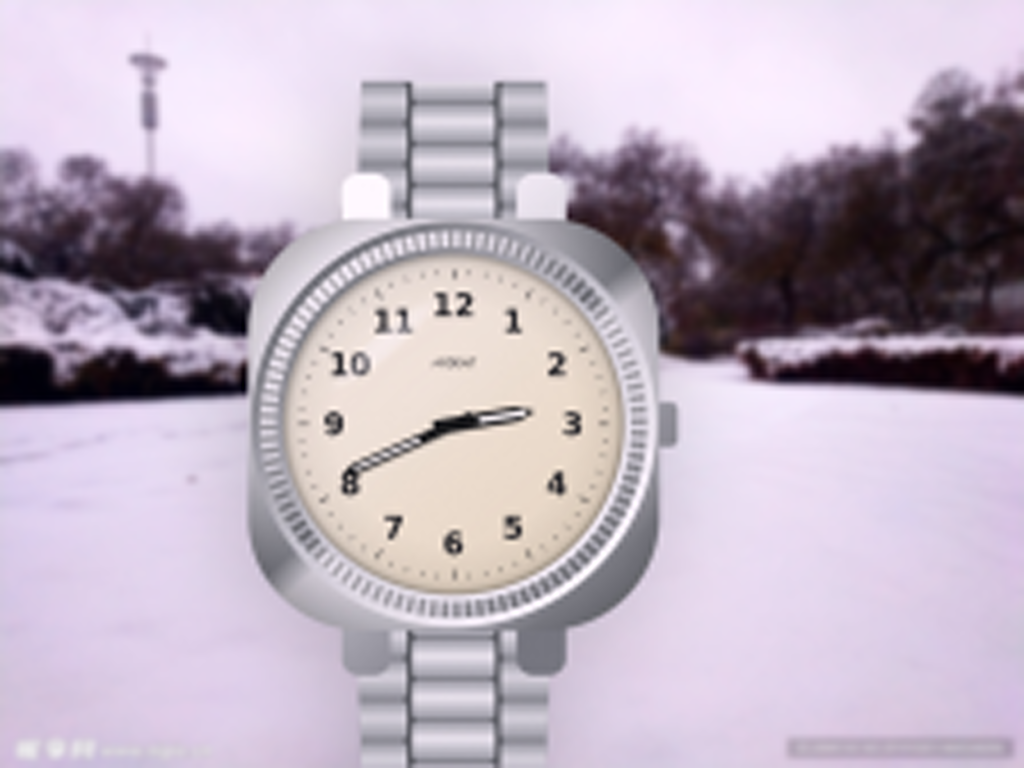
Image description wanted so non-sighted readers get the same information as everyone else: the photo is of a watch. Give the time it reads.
2:41
